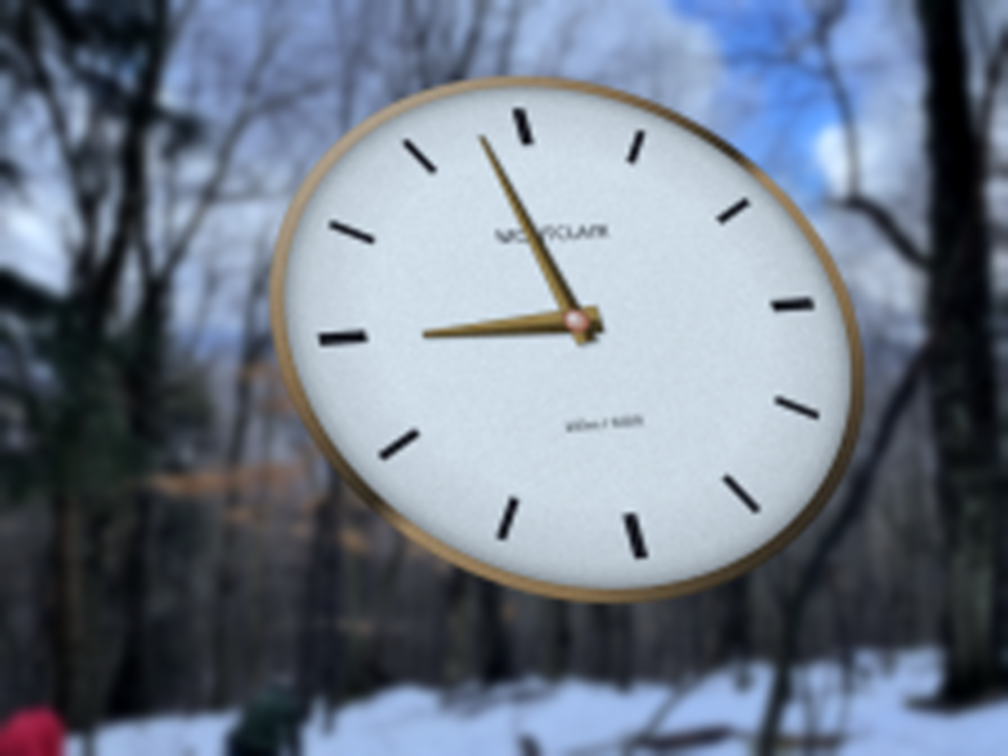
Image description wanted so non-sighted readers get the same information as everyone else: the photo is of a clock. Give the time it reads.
8:58
